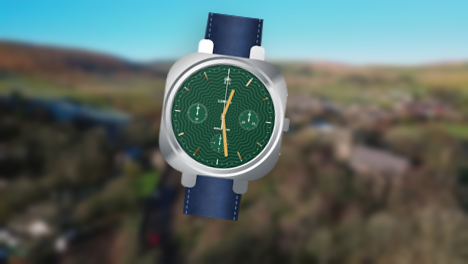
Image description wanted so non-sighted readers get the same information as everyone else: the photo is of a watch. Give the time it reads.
12:28
